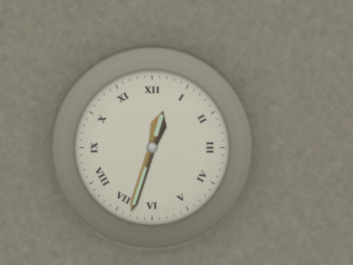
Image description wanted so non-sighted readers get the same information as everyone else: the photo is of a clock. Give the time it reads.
12:33
